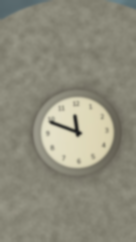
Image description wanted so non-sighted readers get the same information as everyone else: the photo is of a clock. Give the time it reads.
11:49
